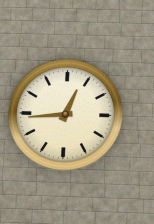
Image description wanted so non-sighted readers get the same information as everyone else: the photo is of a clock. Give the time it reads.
12:44
